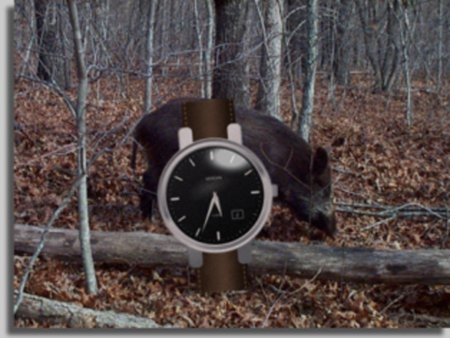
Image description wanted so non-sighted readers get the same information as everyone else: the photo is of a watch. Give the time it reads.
5:34
